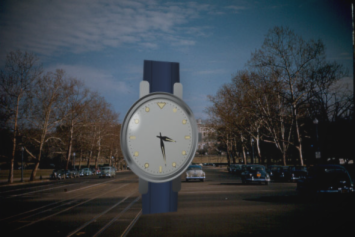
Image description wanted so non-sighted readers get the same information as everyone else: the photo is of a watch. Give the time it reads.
3:28
